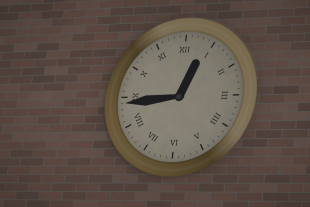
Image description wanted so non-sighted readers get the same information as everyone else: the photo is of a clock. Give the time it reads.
12:44
